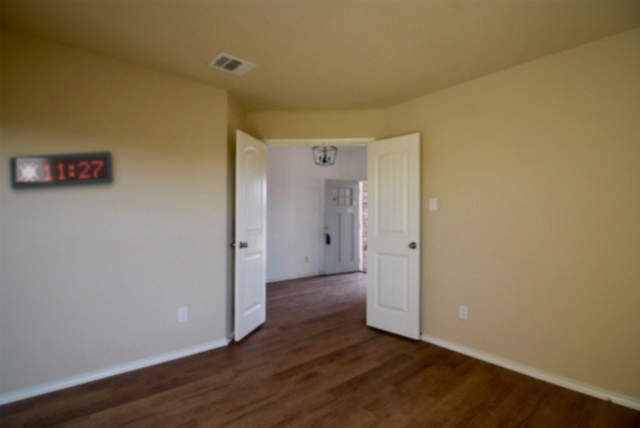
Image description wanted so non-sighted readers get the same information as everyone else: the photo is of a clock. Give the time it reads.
11:27
